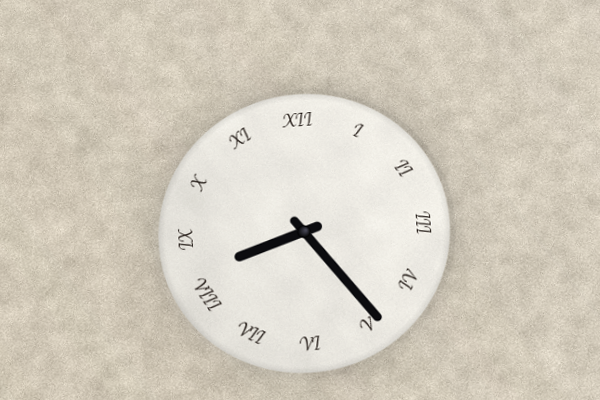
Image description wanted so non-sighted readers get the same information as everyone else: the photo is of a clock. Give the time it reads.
8:24
